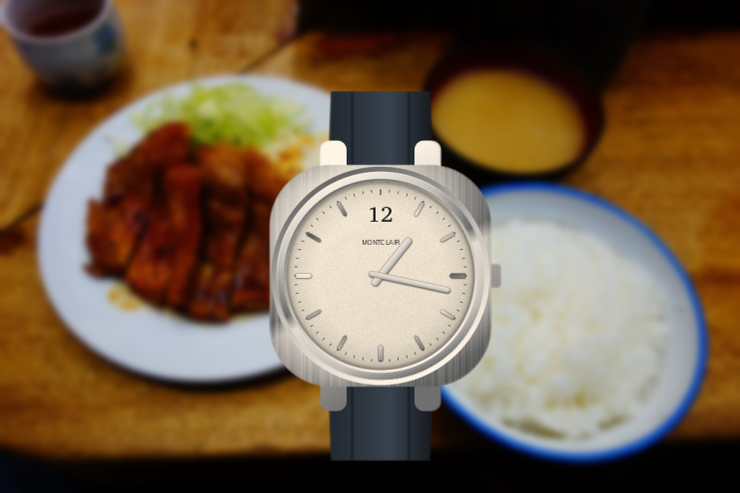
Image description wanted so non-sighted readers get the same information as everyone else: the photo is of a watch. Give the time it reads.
1:17
